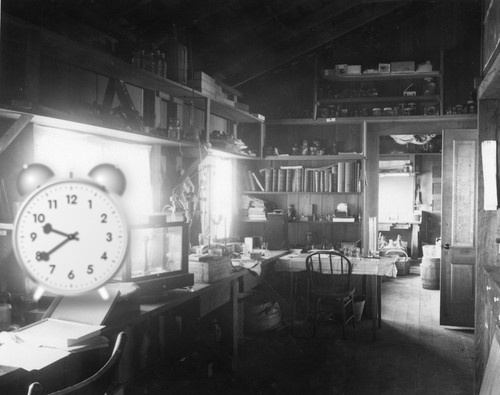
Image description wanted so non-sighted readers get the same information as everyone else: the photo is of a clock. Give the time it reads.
9:39
